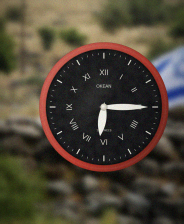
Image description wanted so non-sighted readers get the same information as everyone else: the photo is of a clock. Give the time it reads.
6:15
